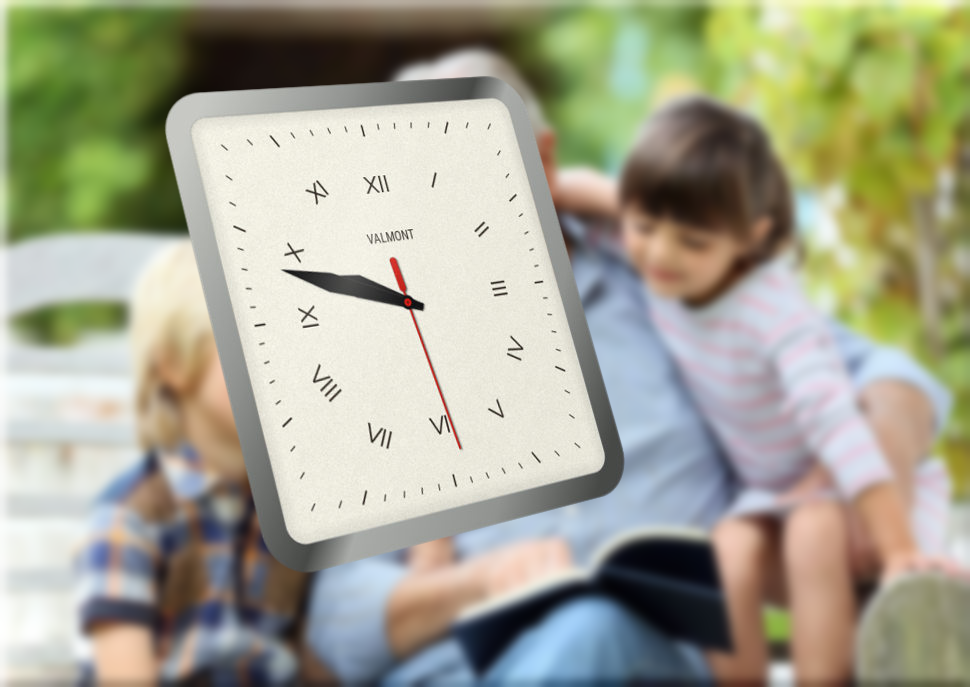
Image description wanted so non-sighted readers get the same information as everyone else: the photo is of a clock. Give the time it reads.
9:48:29
